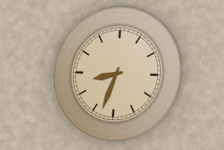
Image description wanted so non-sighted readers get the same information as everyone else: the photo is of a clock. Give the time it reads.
8:33
